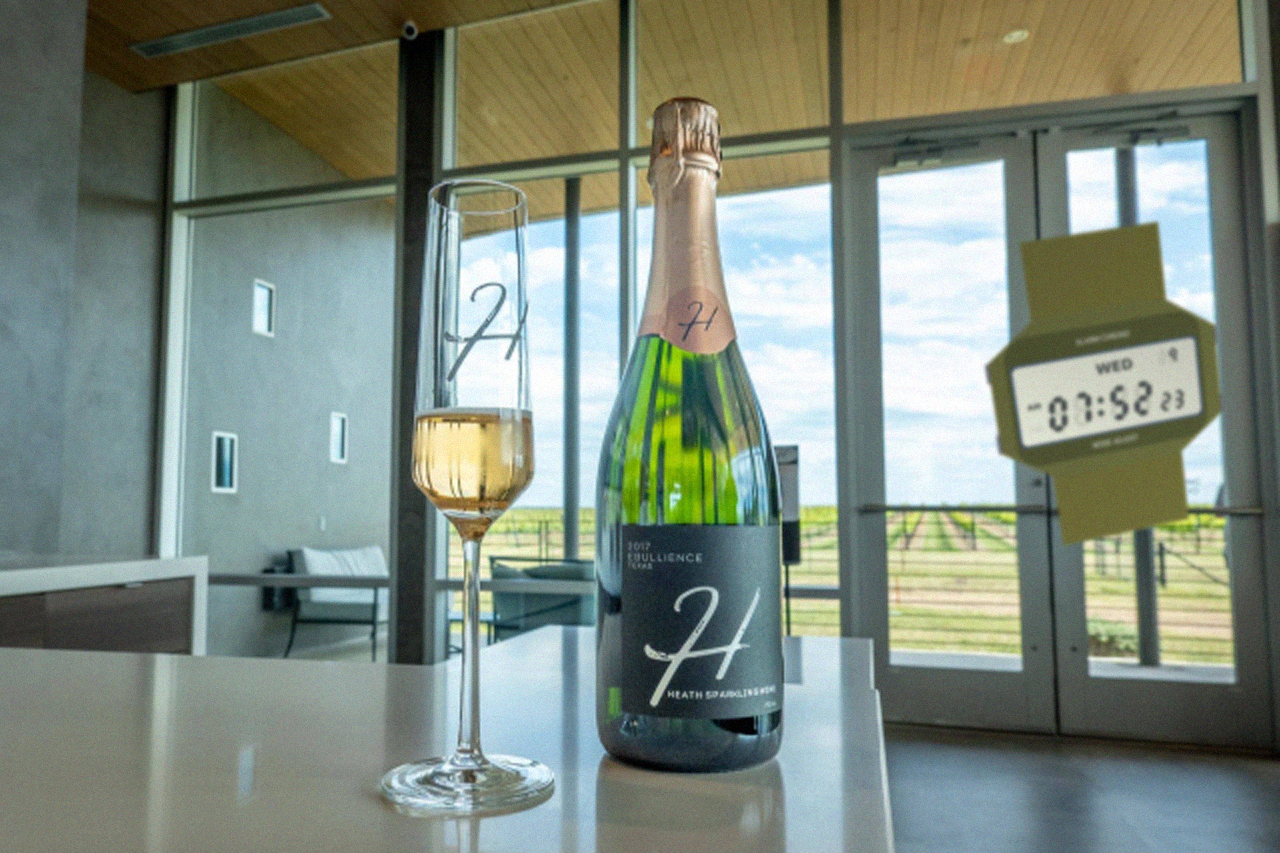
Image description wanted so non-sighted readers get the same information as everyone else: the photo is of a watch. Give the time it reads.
7:52
